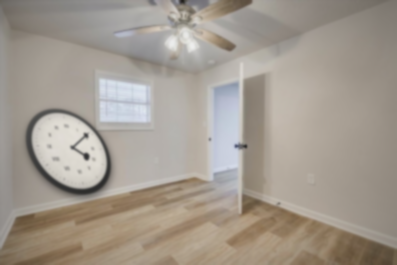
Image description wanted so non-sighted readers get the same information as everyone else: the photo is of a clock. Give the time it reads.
4:09
